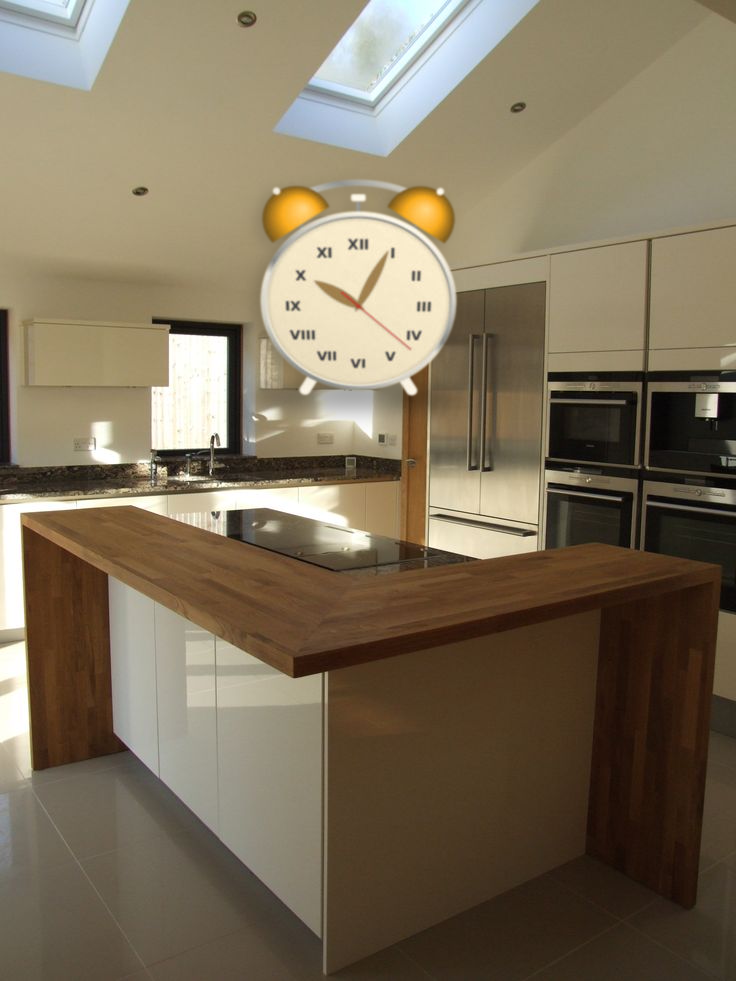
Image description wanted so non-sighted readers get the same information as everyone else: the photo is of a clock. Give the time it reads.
10:04:22
